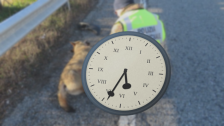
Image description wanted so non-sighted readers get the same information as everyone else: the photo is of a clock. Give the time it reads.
5:34
